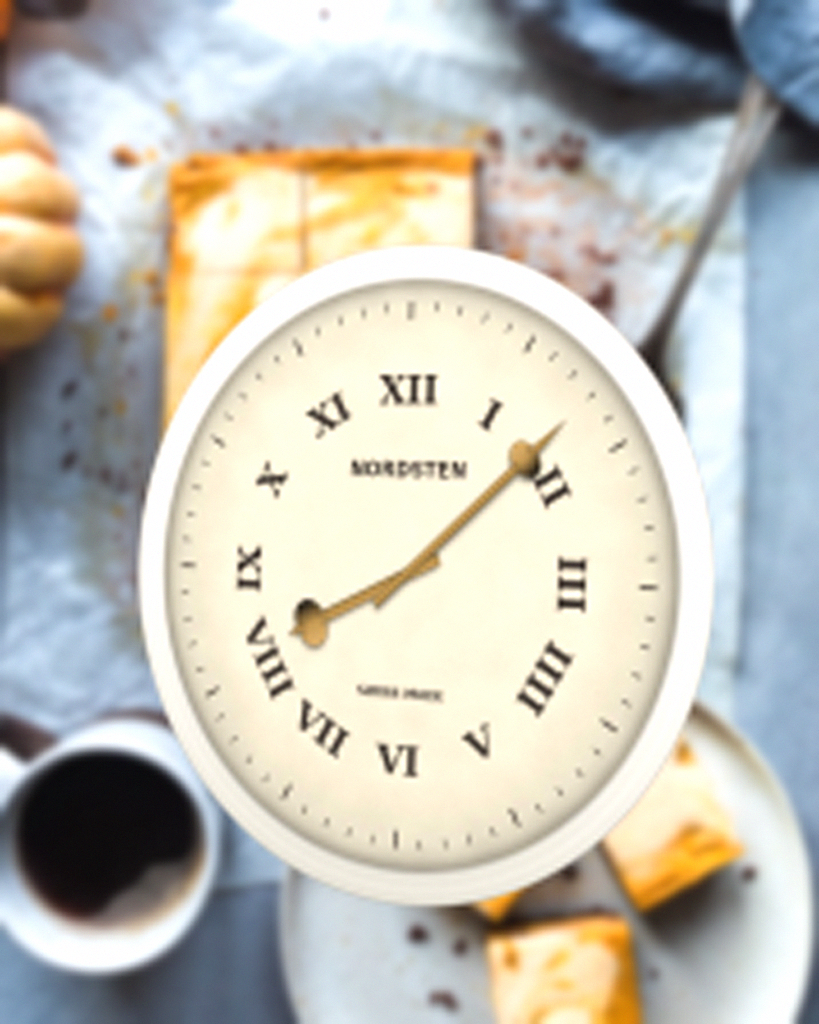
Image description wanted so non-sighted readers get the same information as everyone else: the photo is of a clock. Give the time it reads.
8:08
